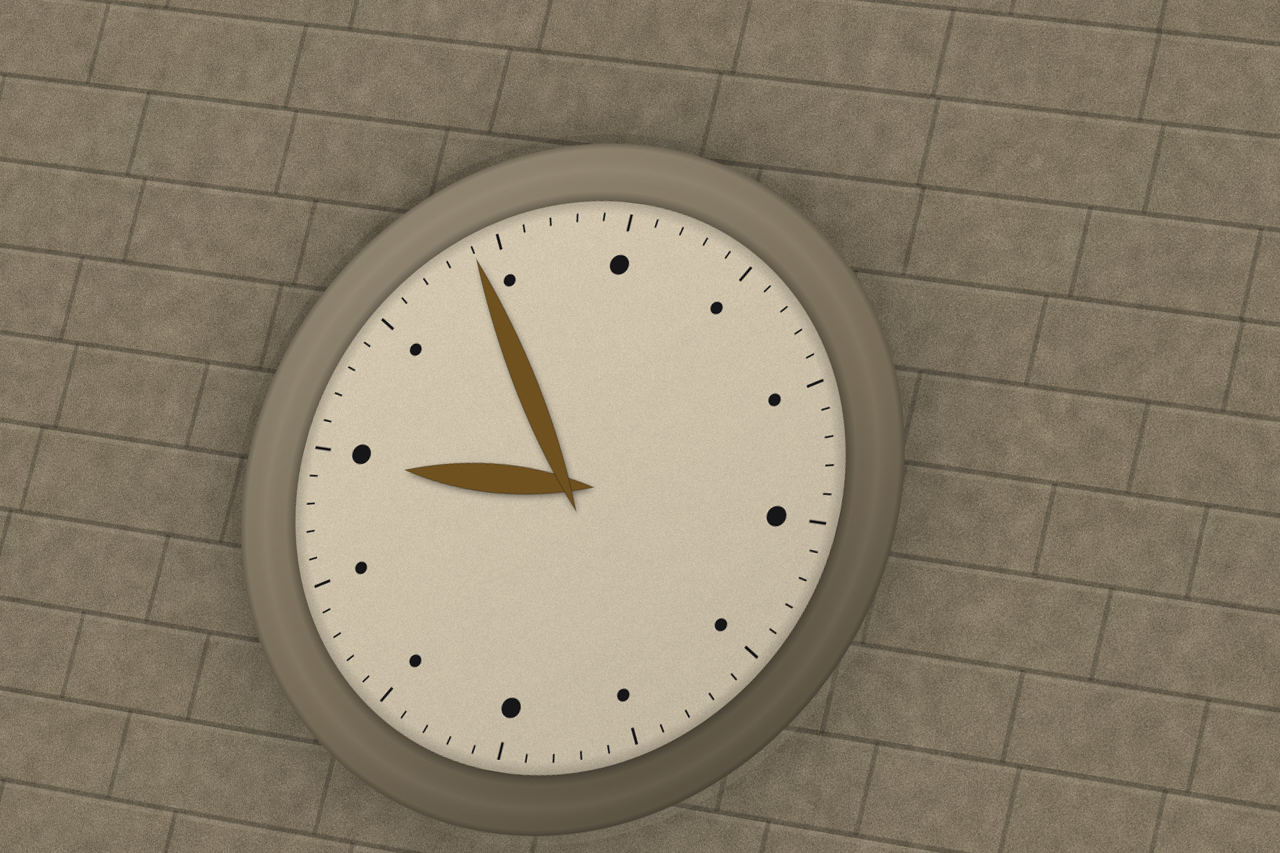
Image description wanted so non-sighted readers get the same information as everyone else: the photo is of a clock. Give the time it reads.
8:54
